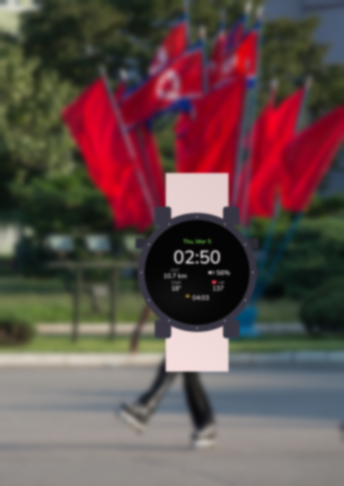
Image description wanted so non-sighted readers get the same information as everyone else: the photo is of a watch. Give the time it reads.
2:50
